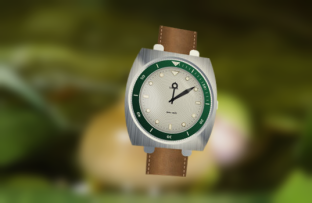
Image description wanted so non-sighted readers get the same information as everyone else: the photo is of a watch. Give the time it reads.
12:09
